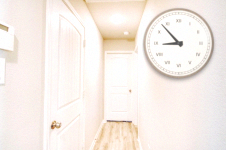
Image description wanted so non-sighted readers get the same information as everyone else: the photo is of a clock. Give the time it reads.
8:53
